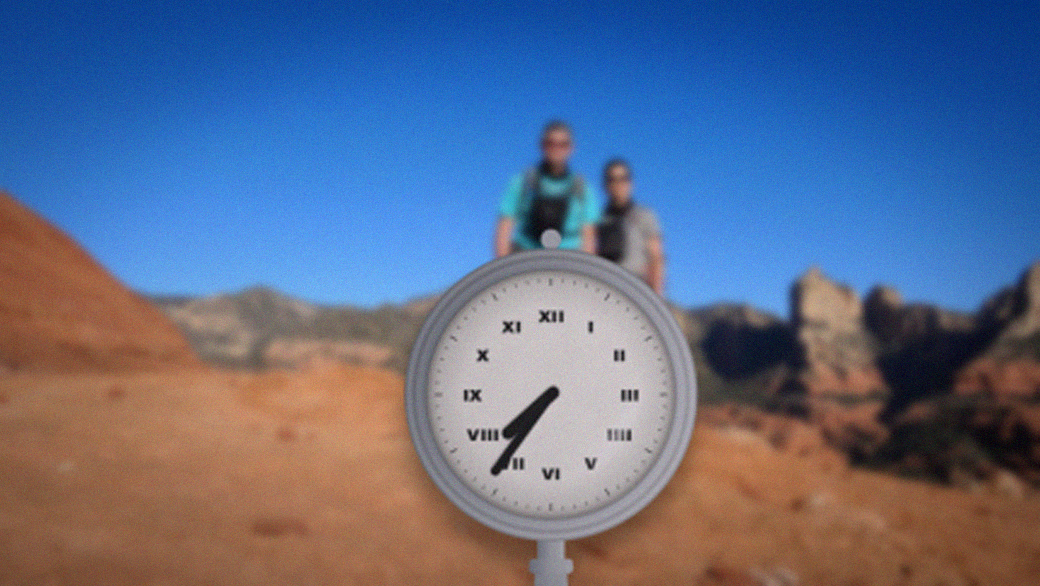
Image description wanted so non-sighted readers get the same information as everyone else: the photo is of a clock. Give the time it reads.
7:36
